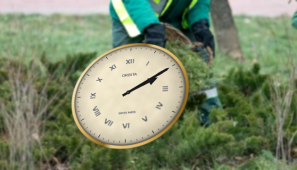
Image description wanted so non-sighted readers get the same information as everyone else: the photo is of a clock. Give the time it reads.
2:10
